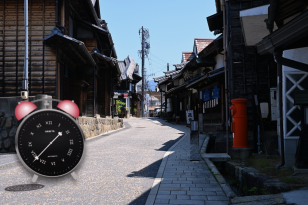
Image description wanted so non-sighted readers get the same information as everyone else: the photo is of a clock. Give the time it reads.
1:38
